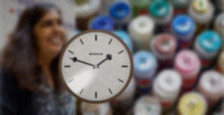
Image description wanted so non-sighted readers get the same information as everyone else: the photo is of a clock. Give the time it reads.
1:48
